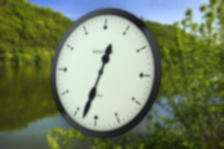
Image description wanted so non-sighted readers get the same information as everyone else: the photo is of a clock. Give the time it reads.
12:33
